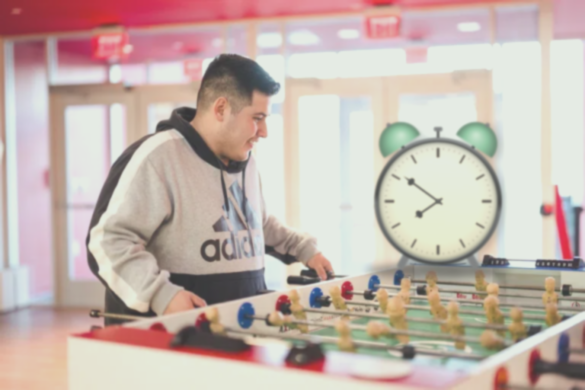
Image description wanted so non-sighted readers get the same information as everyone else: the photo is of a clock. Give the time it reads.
7:51
